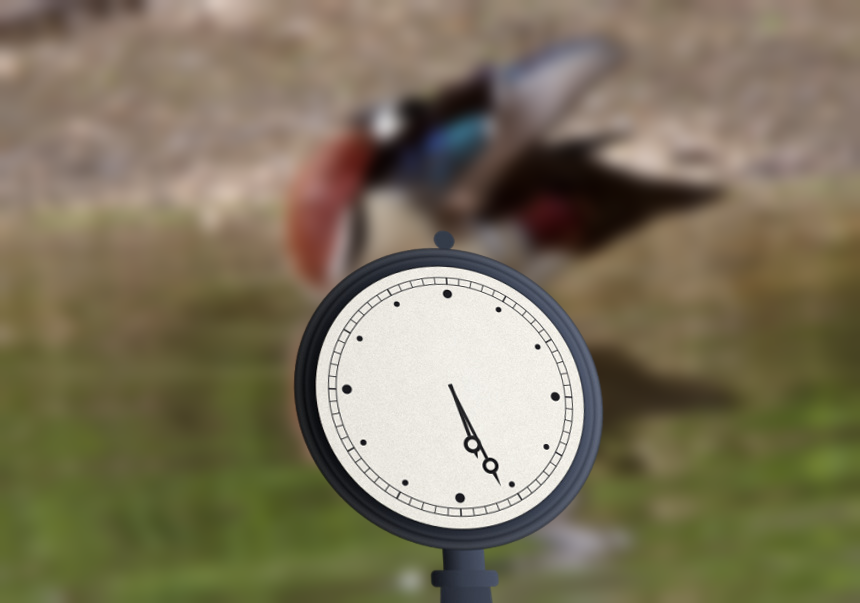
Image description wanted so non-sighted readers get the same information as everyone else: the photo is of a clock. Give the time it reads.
5:26
